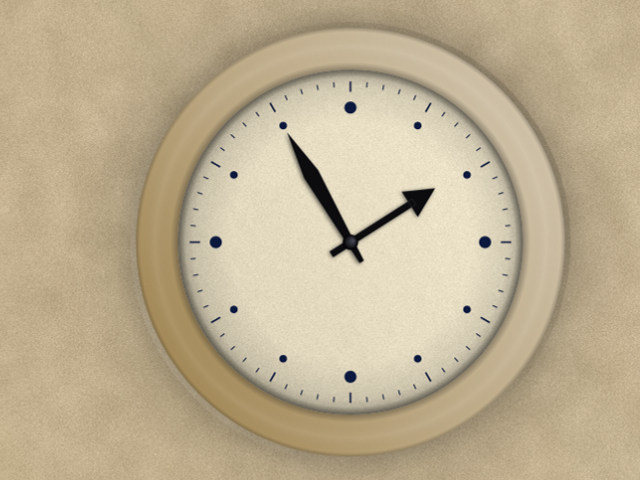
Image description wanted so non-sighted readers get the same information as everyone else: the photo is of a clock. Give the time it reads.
1:55
